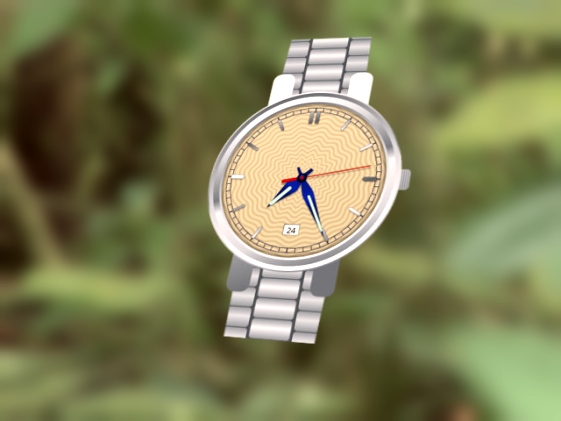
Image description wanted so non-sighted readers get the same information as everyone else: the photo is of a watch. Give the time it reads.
7:25:13
